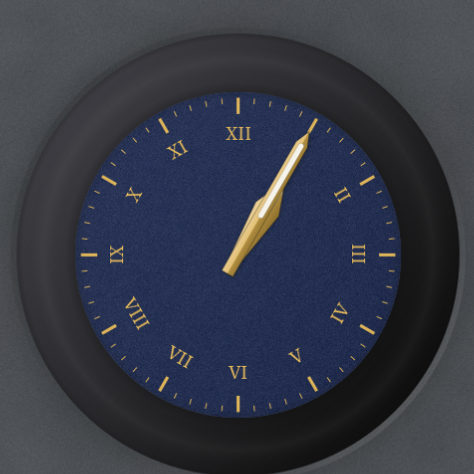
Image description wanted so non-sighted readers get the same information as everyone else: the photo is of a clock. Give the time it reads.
1:05
